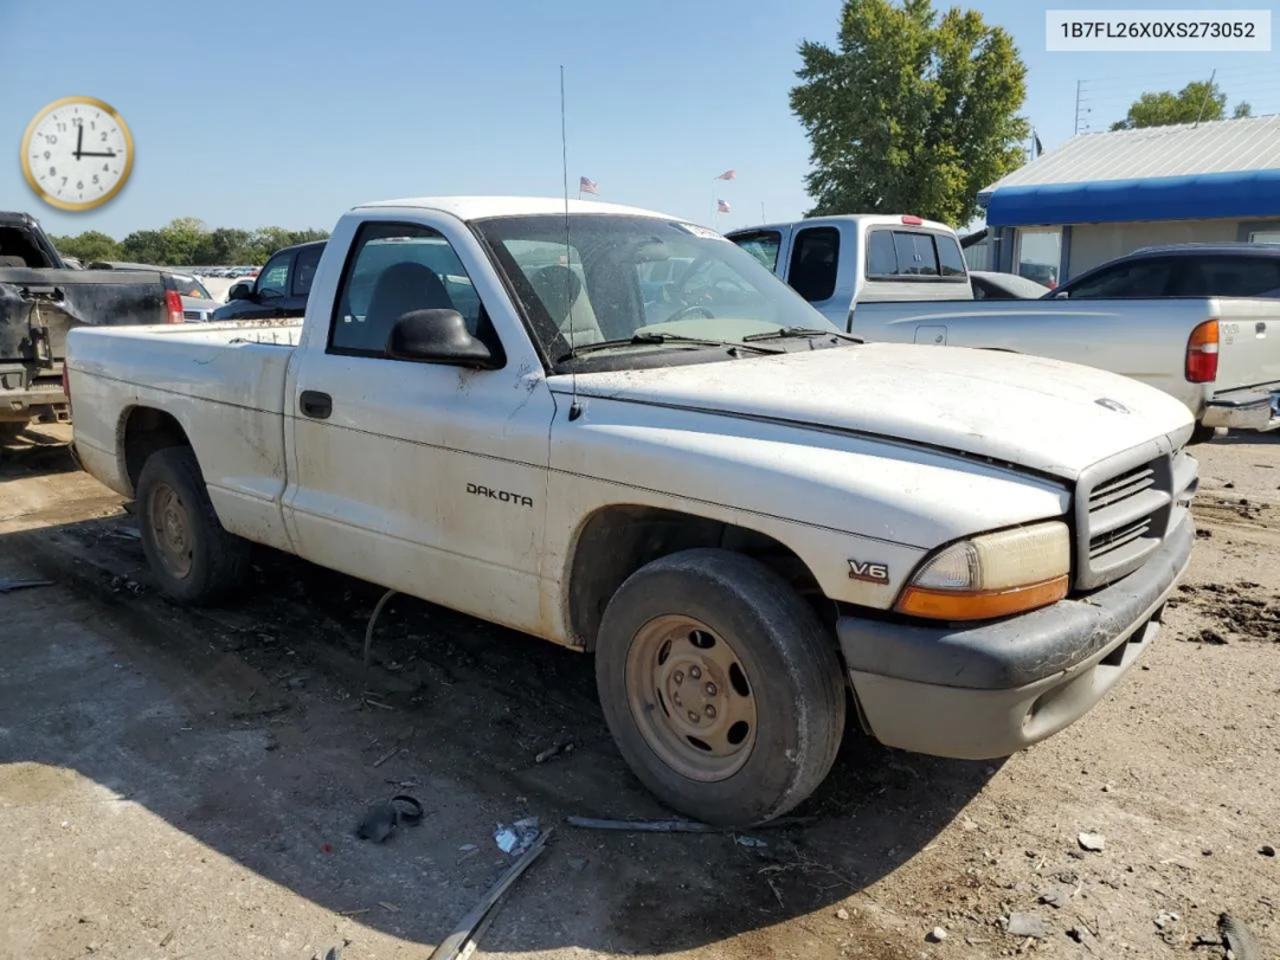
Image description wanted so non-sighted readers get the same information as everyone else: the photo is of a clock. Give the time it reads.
12:16
